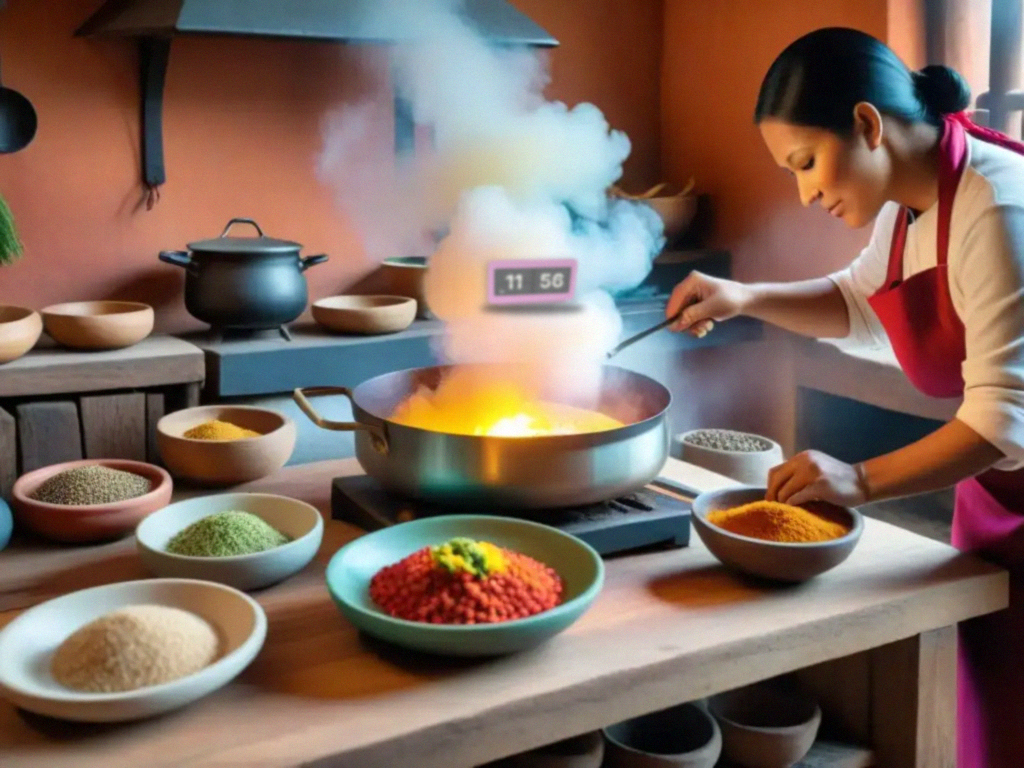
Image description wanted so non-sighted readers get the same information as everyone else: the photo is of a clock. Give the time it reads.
11:56
